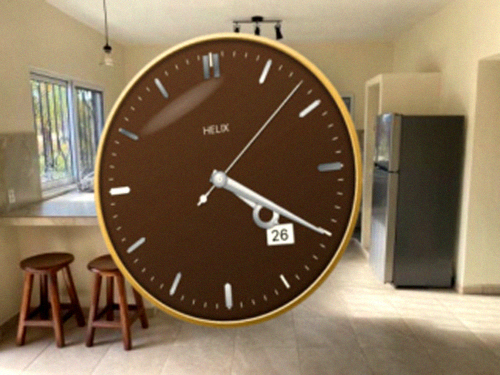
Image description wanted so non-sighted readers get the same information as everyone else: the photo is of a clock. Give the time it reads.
4:20:08
